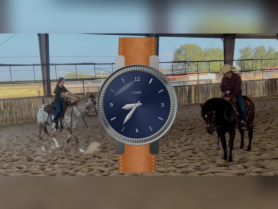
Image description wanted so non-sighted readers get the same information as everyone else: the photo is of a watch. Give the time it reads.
8:36
